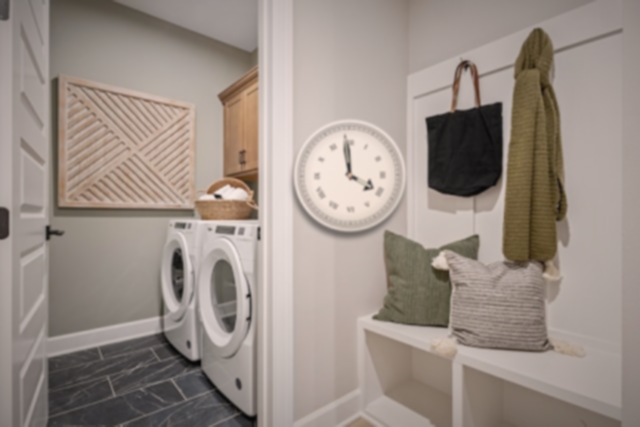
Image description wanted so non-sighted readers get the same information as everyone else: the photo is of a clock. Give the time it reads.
3:59
